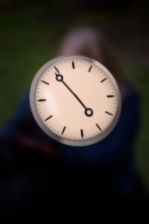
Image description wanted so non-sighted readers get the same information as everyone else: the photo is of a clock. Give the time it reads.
4:54
